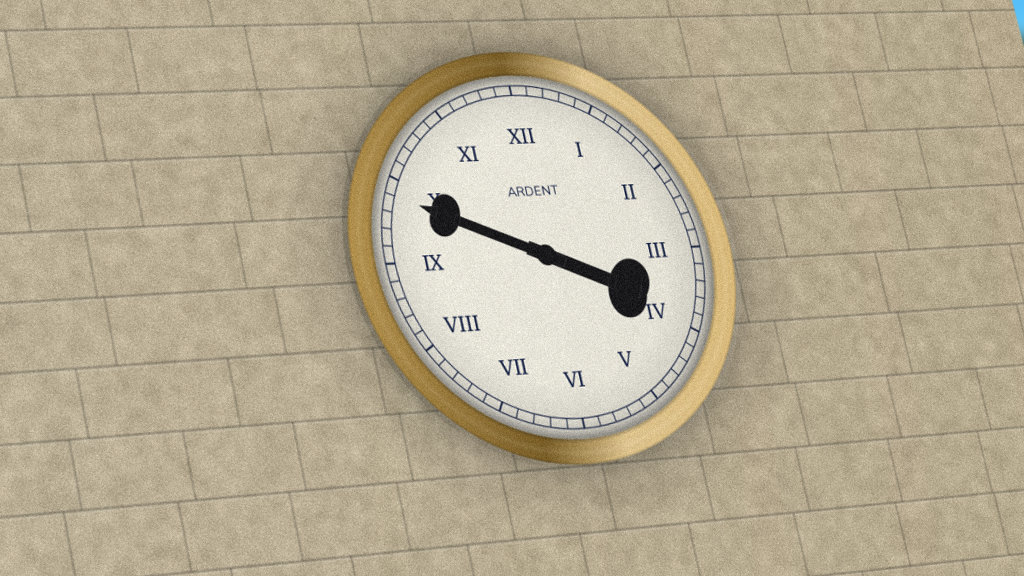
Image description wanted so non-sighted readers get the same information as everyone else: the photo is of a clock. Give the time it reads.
3:49
